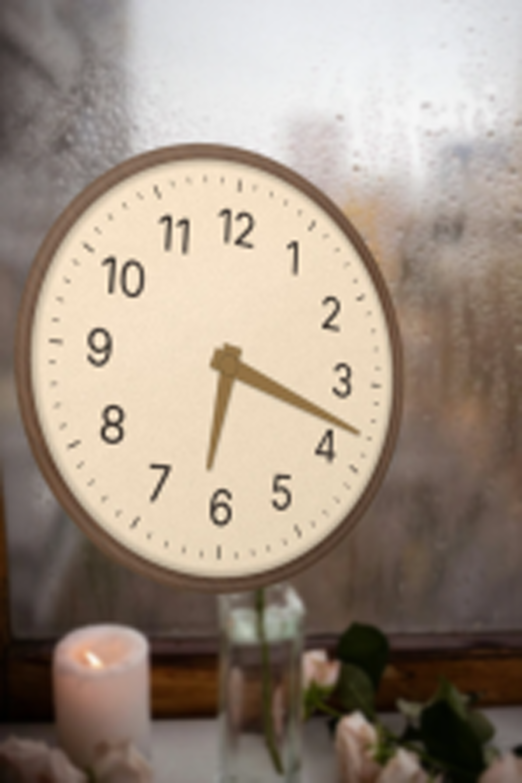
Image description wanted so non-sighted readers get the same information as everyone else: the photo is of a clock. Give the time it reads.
6:18
